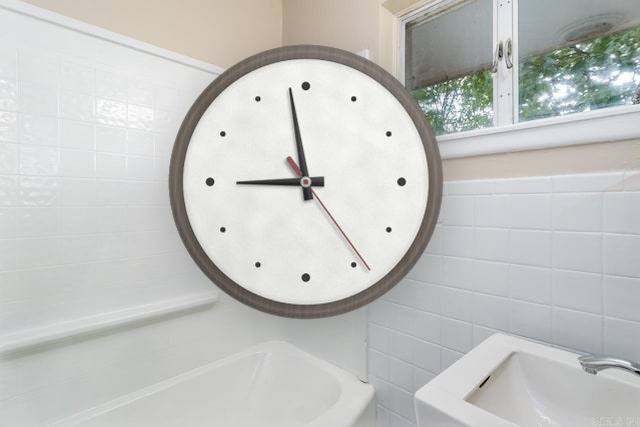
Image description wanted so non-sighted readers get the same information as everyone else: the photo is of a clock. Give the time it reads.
8:58:24
